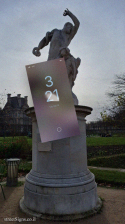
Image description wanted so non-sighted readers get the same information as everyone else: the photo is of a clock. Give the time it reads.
3:21
